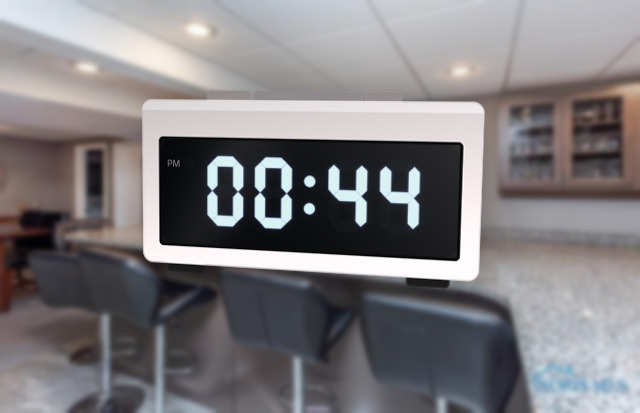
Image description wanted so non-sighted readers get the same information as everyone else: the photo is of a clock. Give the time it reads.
0:44
